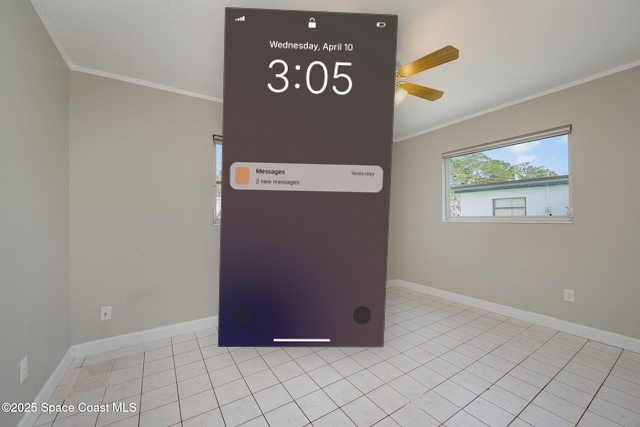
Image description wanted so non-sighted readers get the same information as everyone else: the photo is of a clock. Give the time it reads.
3:05
